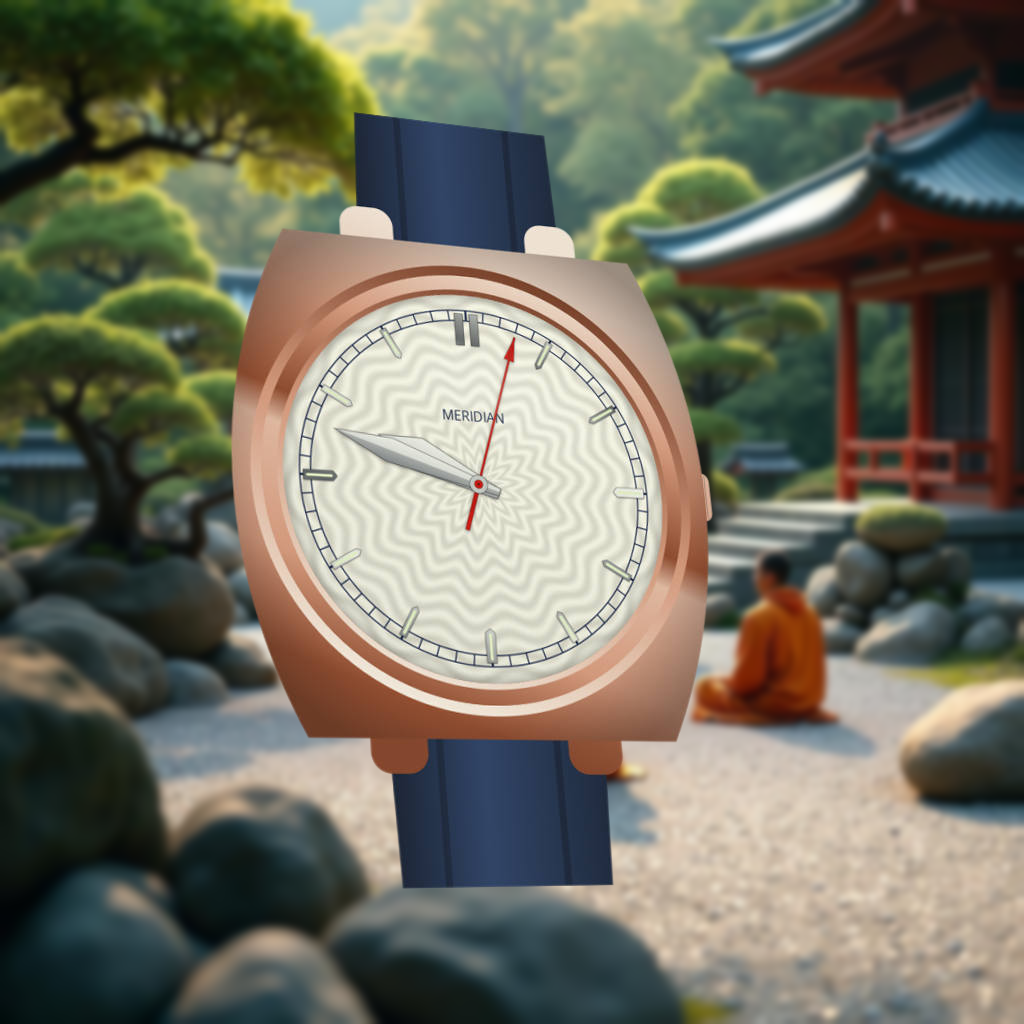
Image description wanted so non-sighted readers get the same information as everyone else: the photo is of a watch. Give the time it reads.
9:48:03
